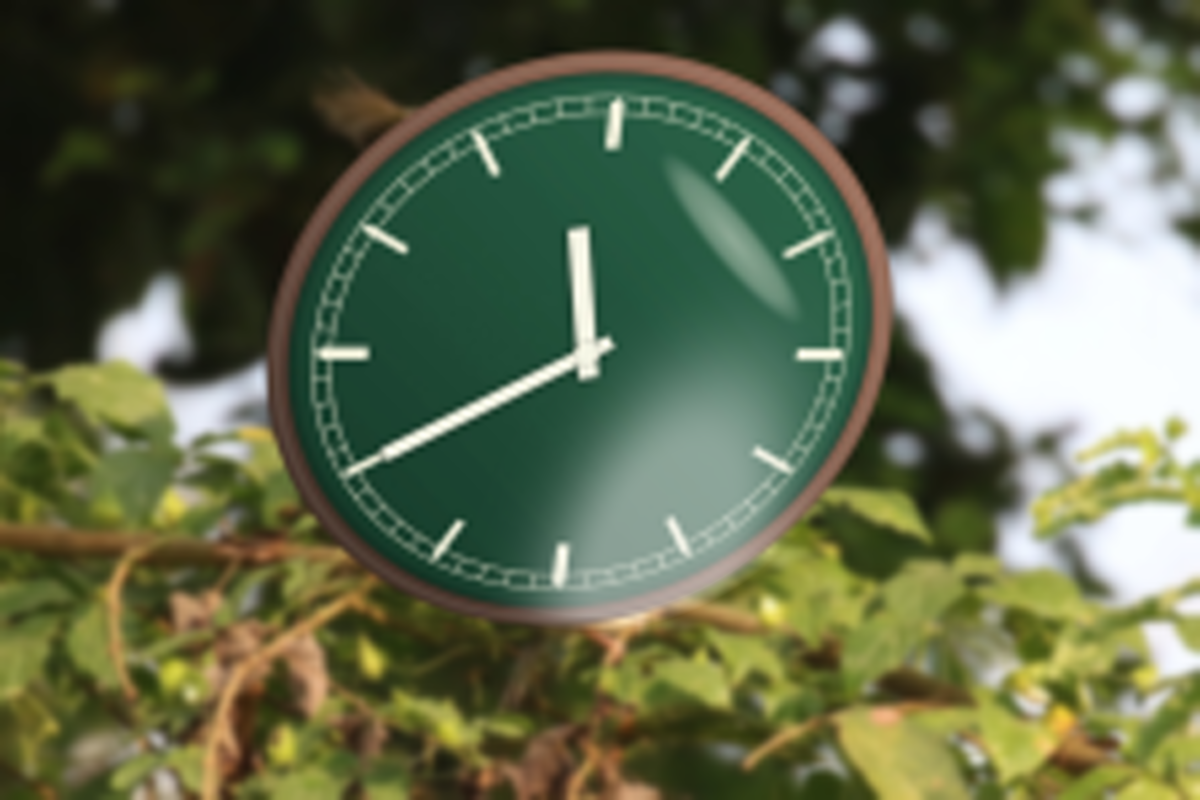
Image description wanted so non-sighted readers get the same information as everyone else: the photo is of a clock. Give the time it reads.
11:40
